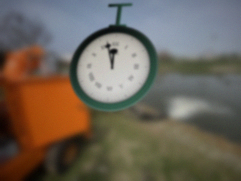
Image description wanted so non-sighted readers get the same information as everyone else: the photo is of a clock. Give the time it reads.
11:57
